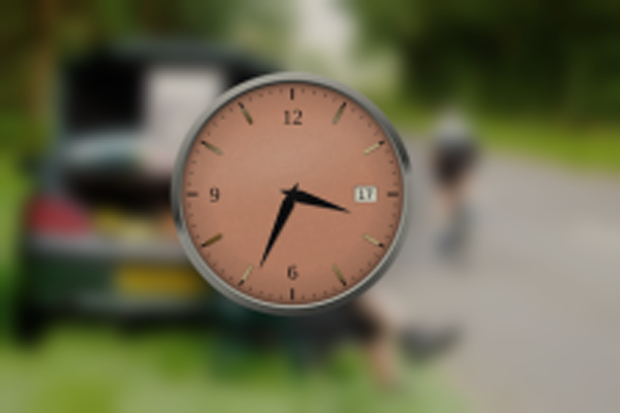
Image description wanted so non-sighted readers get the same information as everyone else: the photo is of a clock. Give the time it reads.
3:34
